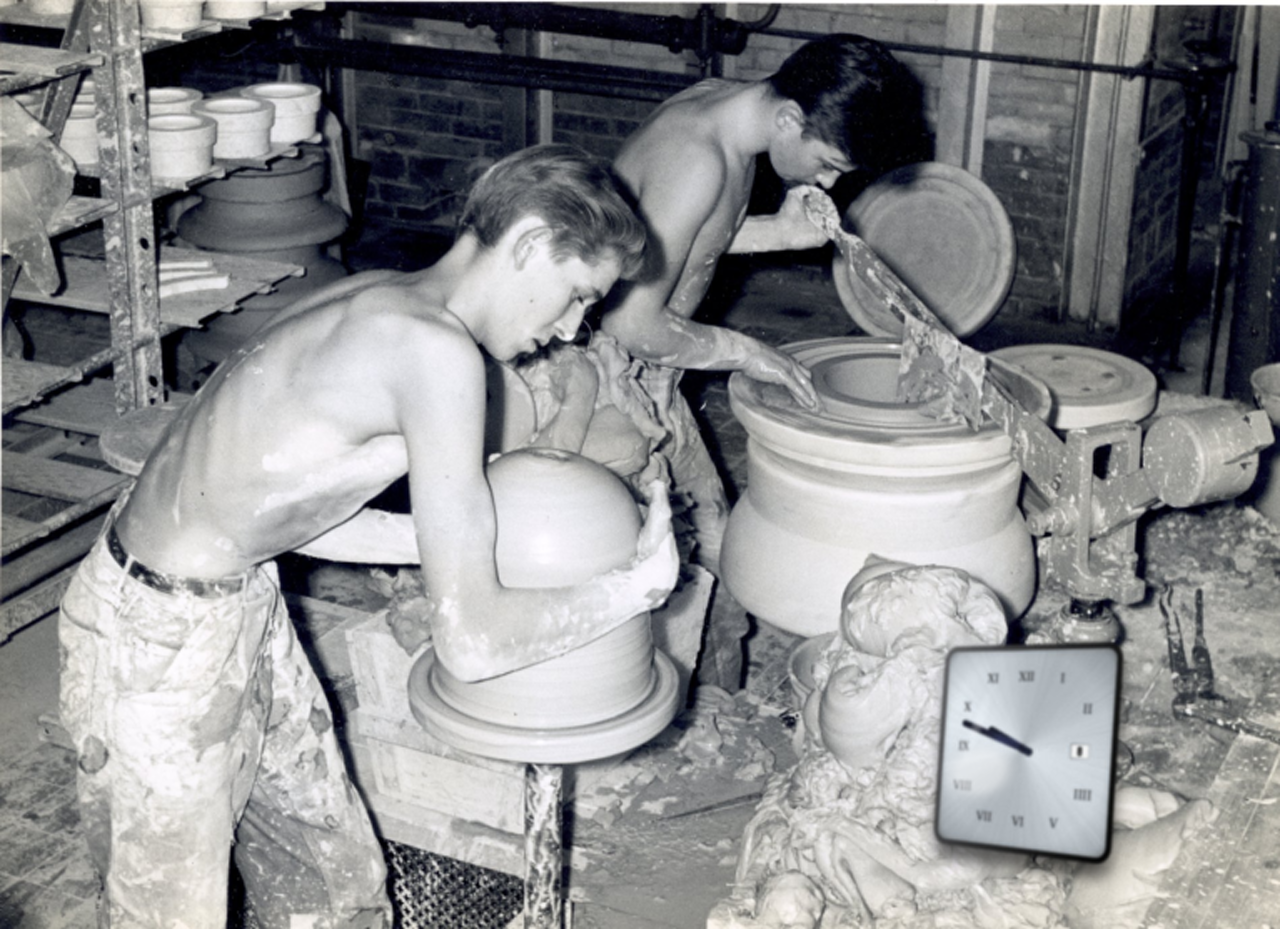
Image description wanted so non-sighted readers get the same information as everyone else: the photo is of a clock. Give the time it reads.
9:48
